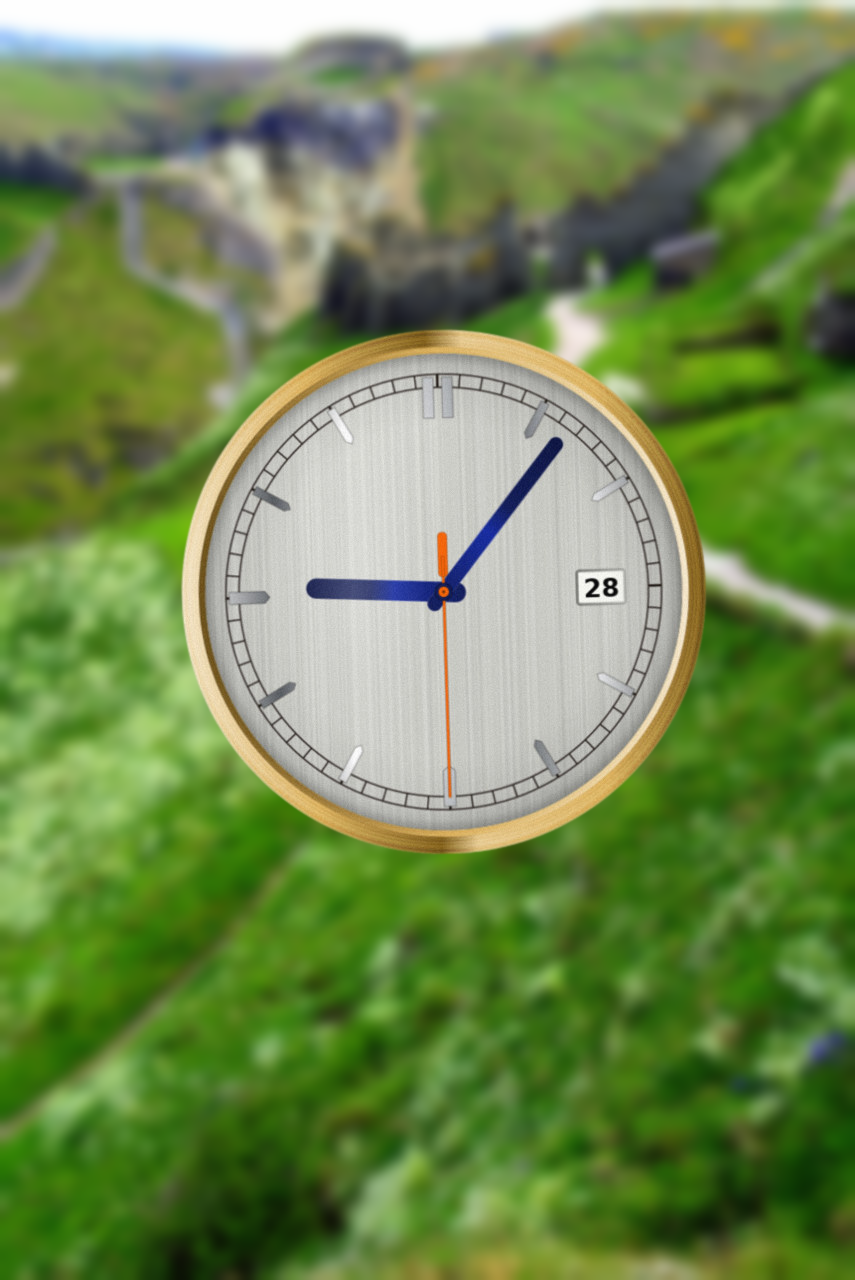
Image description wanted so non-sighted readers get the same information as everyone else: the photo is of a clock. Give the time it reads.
9:06:30
